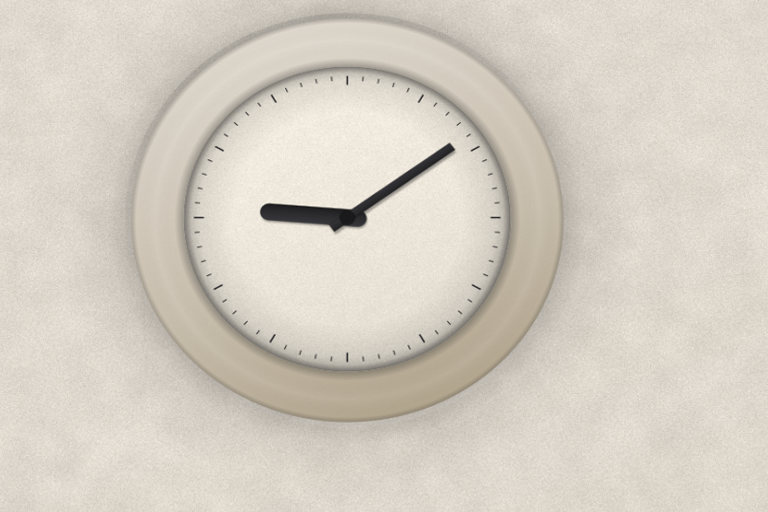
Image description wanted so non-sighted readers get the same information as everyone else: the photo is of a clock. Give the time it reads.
9:09
